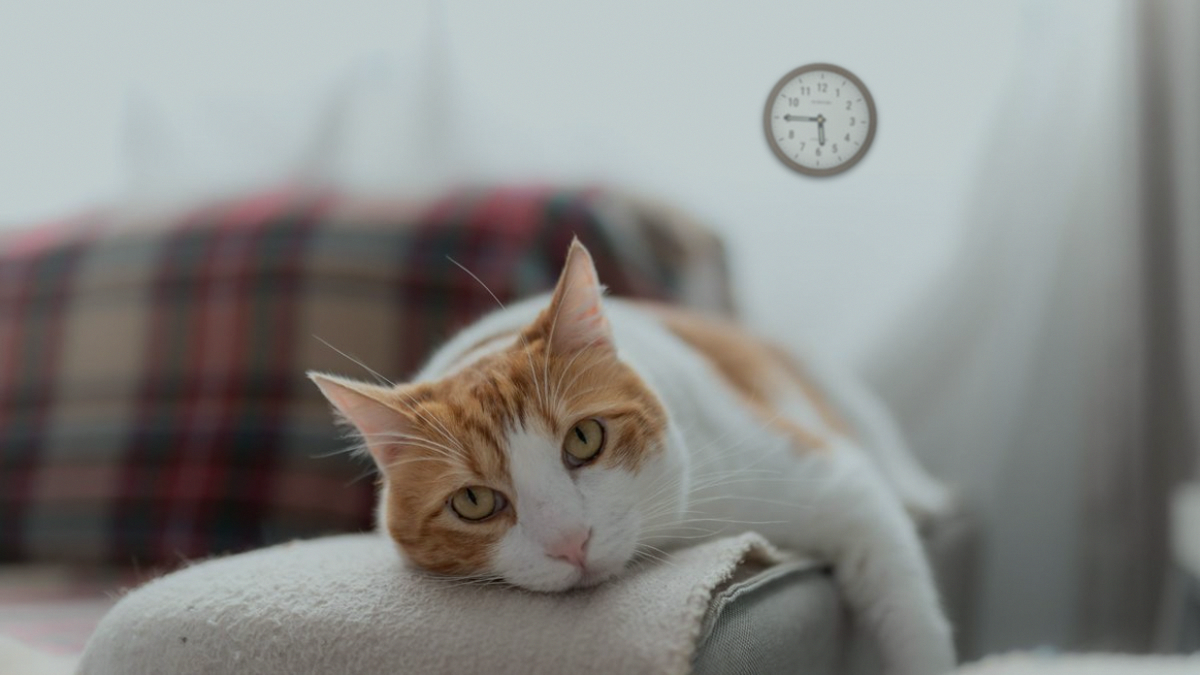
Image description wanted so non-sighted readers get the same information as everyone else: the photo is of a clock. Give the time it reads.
5:45
